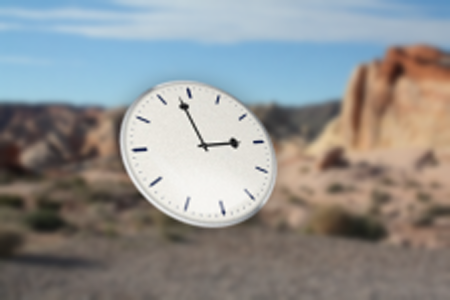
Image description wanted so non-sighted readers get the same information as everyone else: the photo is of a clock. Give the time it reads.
2:58
